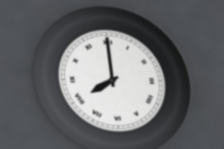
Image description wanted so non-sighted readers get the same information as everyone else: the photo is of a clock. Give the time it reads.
8:00
